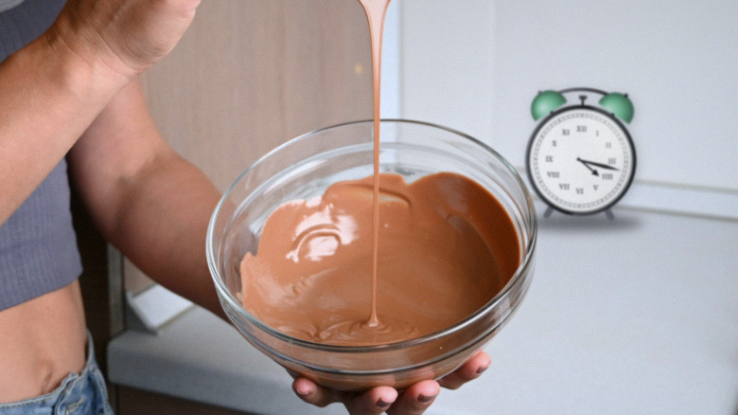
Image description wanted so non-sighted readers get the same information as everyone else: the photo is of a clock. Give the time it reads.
4:17
